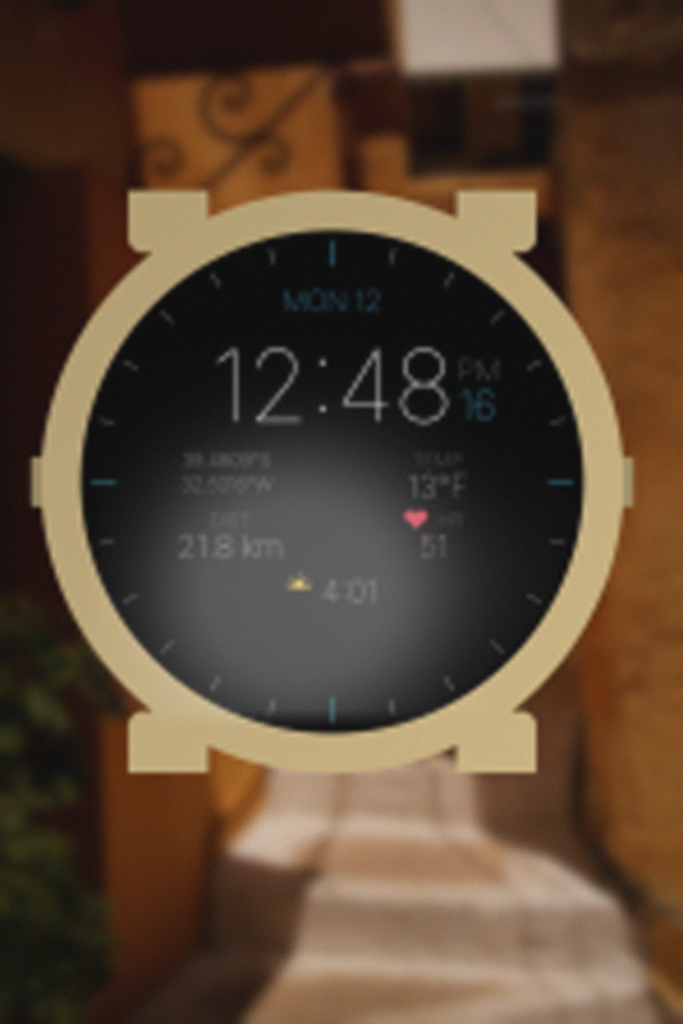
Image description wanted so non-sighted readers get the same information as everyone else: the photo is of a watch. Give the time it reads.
12:48:16
